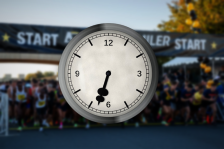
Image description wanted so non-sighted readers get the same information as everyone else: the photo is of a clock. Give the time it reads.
6:33
